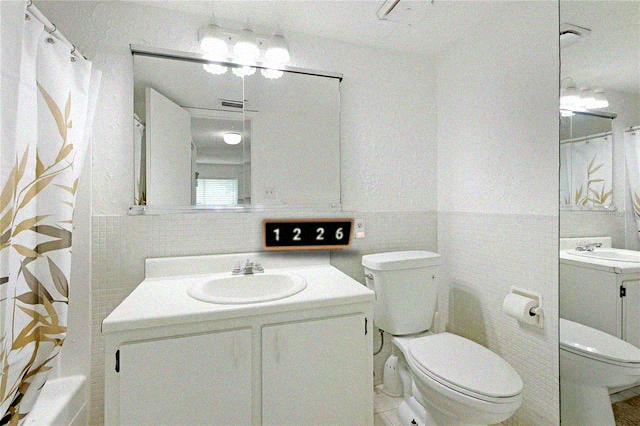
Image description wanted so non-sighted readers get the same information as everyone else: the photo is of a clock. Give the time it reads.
12:26
